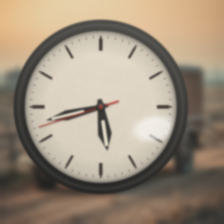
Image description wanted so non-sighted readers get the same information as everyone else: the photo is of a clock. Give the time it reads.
5:42:42
